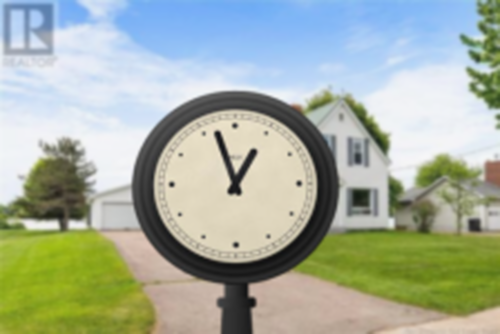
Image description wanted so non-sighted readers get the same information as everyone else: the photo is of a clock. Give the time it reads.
12:57
